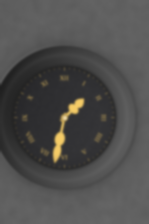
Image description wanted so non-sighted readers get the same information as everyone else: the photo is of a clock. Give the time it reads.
1:32
